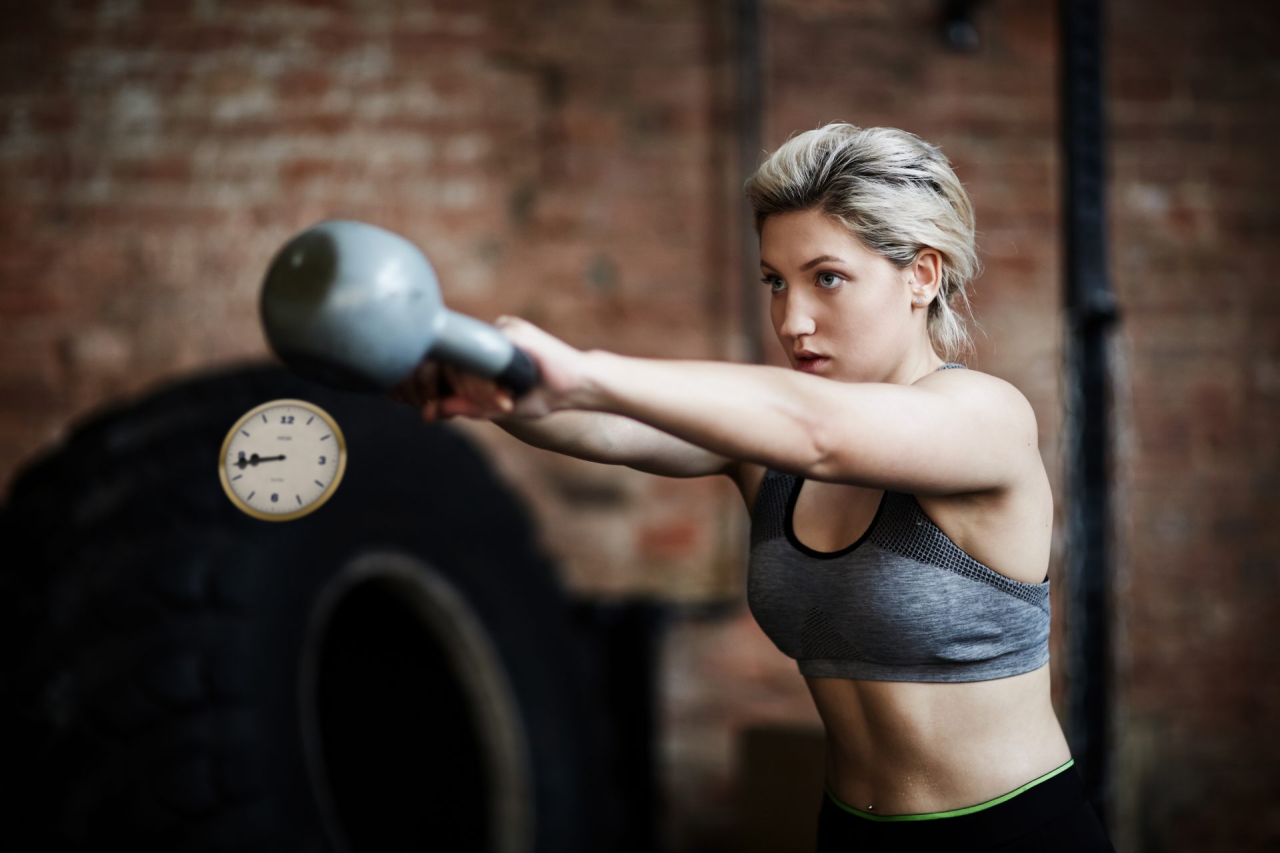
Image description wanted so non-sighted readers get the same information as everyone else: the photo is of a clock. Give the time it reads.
8:43
